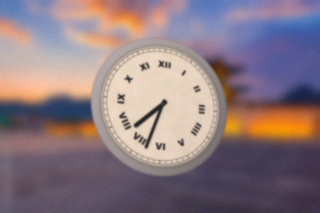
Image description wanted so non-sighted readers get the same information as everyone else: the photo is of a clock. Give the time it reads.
7:33
